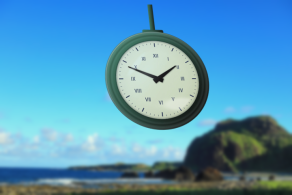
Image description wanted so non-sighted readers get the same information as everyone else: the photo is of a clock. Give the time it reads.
1:49
